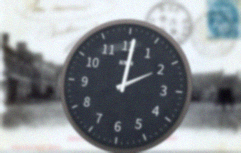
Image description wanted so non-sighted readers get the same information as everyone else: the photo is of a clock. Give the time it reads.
2:01
